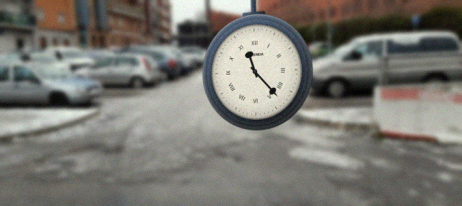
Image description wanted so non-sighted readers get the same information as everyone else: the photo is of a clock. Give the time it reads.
11:23
